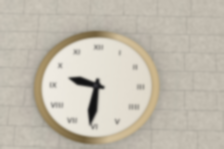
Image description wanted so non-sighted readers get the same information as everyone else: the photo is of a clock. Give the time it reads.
9:31
